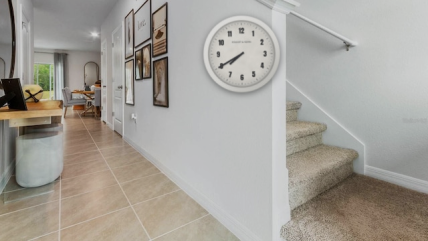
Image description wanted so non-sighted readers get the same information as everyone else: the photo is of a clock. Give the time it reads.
7:40
